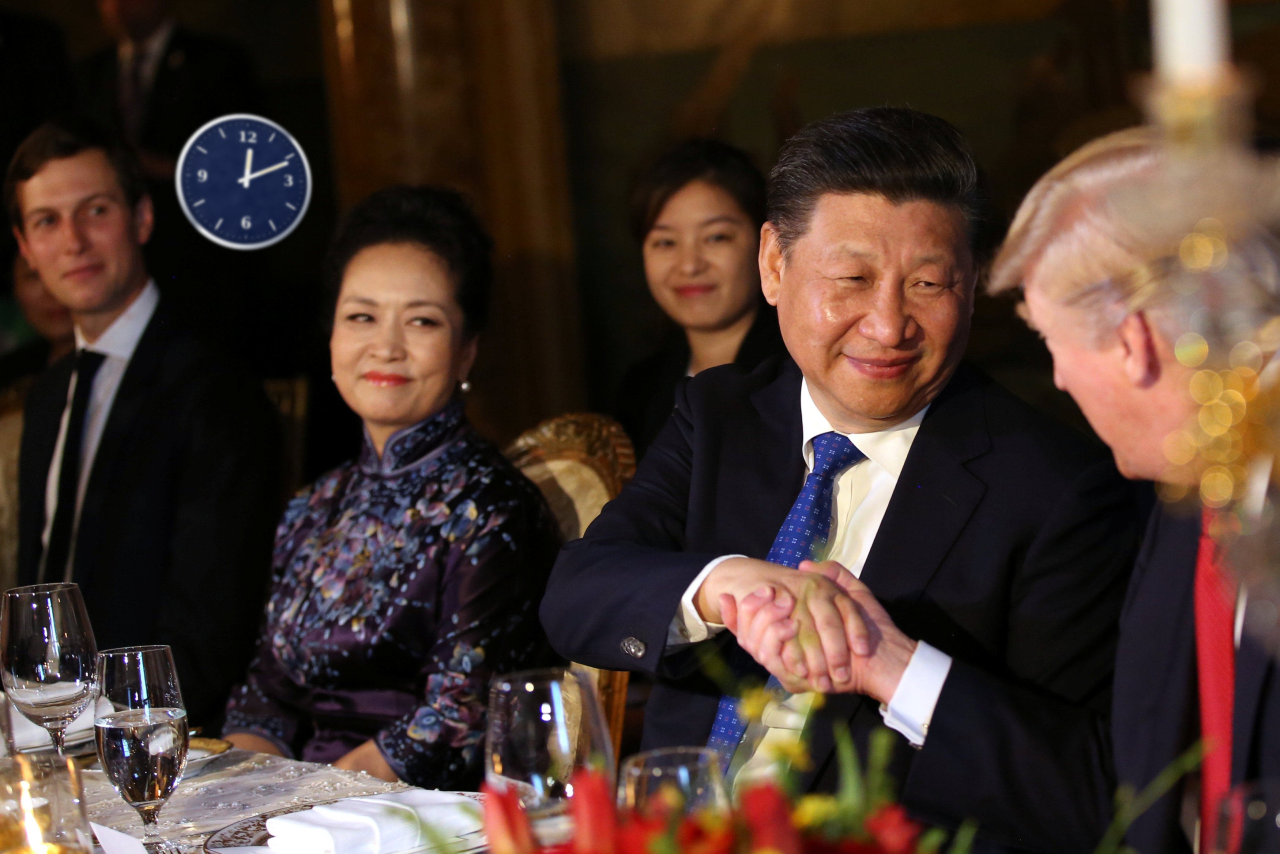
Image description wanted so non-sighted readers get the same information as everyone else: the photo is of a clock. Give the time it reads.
12:11
